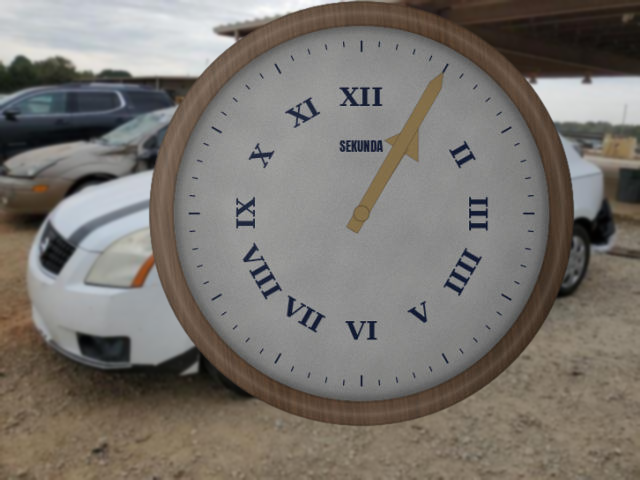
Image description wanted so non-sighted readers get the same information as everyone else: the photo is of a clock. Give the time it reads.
1:05
